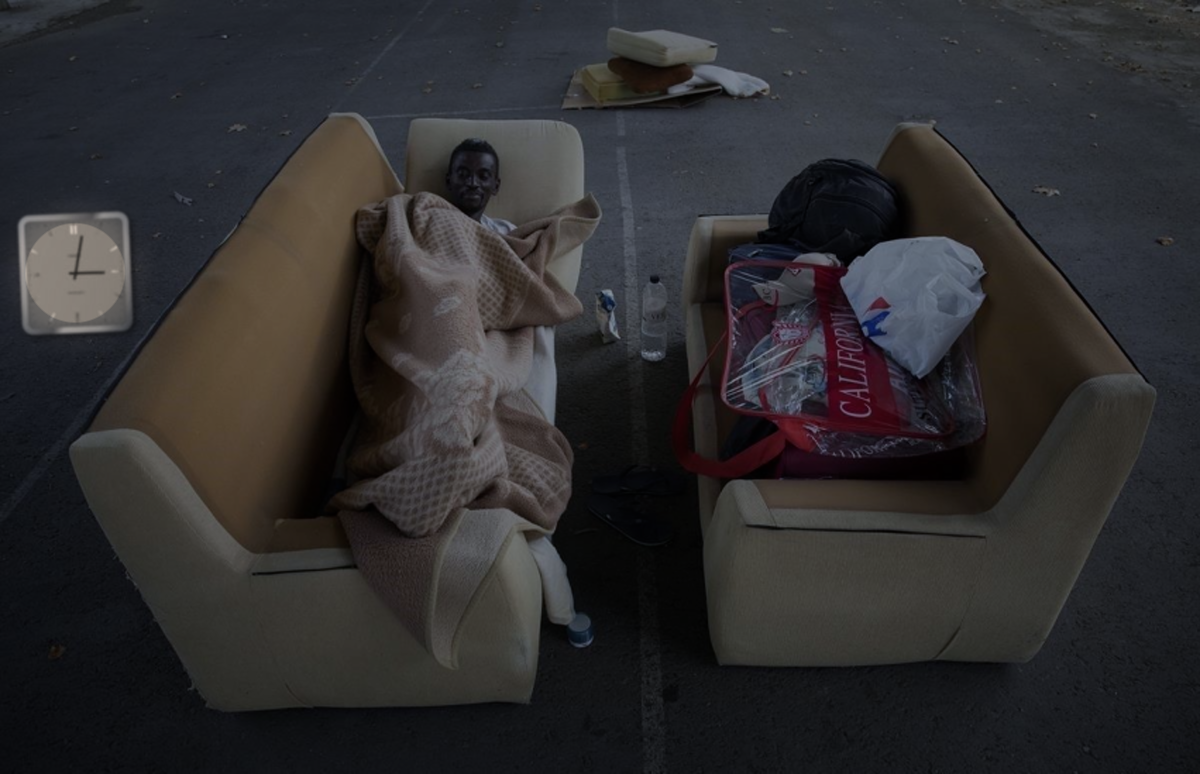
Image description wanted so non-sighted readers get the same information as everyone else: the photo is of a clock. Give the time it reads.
3:02
